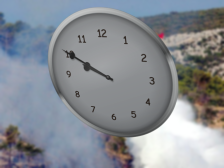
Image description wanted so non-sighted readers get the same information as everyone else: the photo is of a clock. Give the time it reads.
9:50
